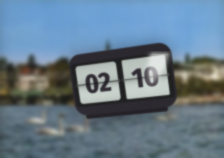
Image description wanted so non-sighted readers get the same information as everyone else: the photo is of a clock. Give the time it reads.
2:10
